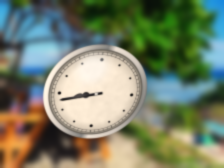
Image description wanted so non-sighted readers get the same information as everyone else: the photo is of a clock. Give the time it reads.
8:43
